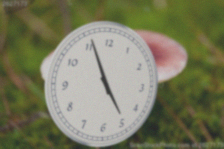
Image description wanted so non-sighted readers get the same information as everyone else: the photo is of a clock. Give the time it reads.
4:56
